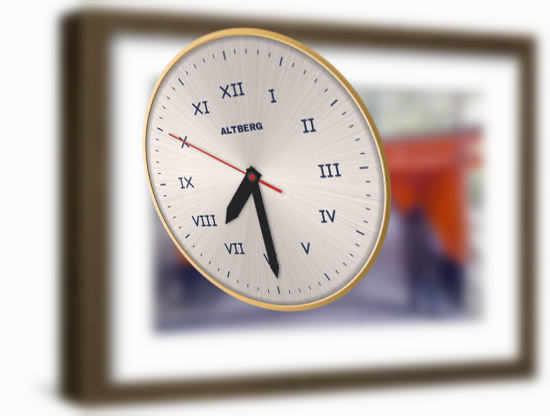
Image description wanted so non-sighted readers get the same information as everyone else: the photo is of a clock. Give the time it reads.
7:29:50
